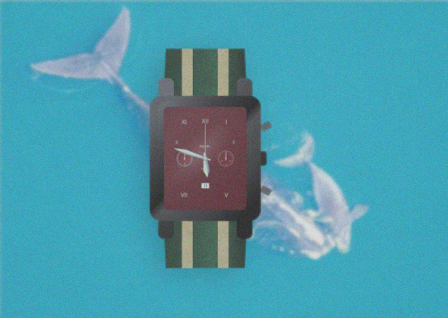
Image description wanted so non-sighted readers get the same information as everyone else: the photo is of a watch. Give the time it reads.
5:48
